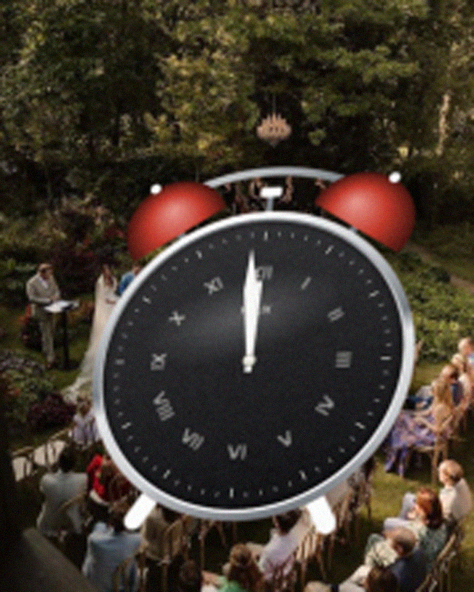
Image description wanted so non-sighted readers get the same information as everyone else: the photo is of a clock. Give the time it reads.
11:59
